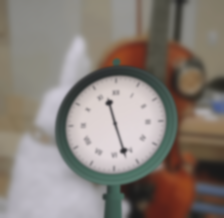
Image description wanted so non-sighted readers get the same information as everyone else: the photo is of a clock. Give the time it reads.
11:27
